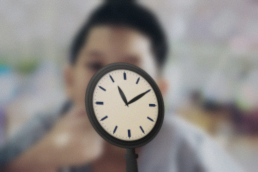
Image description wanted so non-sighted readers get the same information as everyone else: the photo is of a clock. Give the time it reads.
11:10
